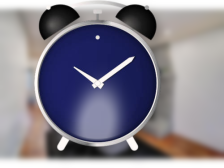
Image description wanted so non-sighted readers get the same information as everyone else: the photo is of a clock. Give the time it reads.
10:09
